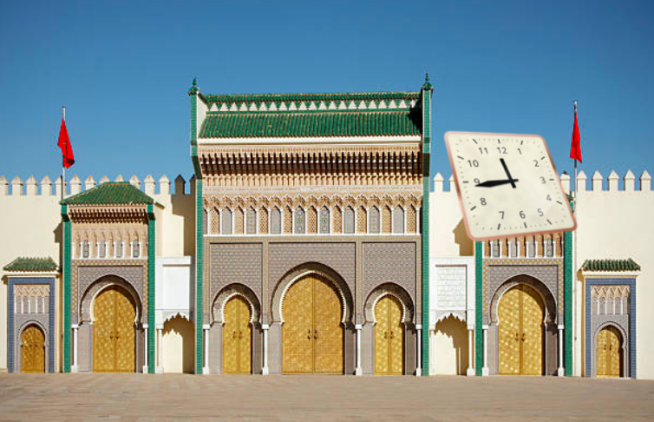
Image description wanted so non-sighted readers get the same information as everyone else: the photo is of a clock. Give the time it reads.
11:44
